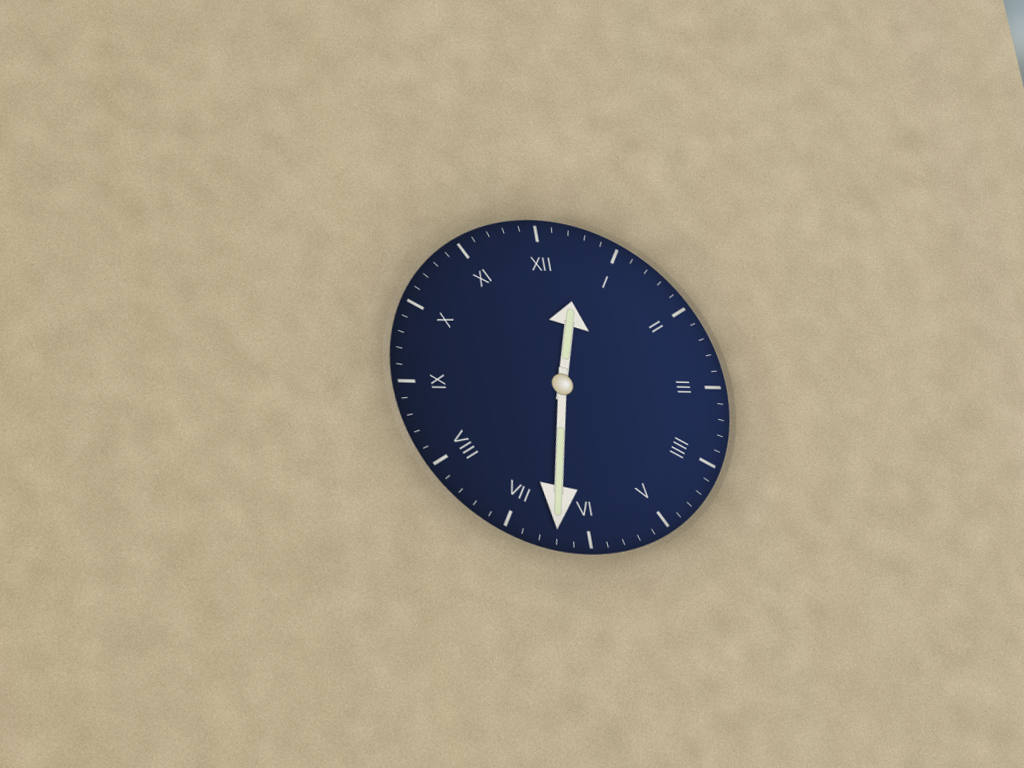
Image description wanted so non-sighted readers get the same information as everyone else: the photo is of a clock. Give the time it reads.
12:32
